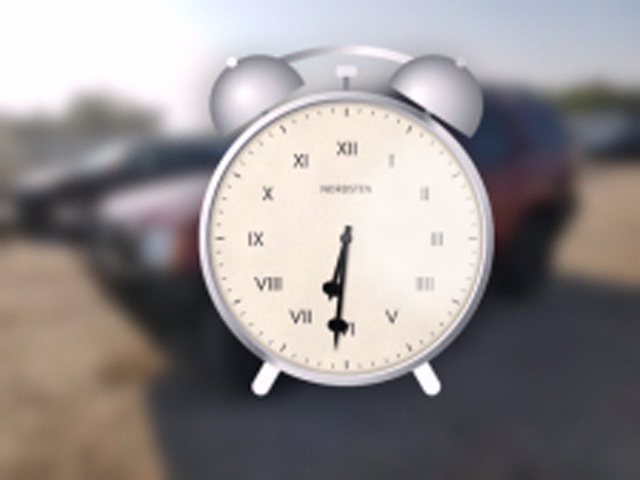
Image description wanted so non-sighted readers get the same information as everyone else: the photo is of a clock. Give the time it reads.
6:31
